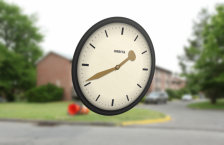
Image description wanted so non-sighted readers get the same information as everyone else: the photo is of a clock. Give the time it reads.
1:41
